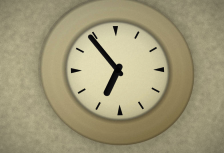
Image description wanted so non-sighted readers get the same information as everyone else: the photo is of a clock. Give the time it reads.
6:54
